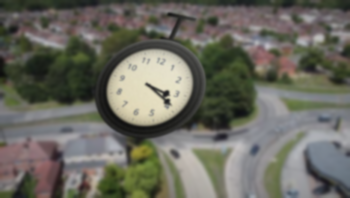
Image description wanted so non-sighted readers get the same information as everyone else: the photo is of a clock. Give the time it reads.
3:19
